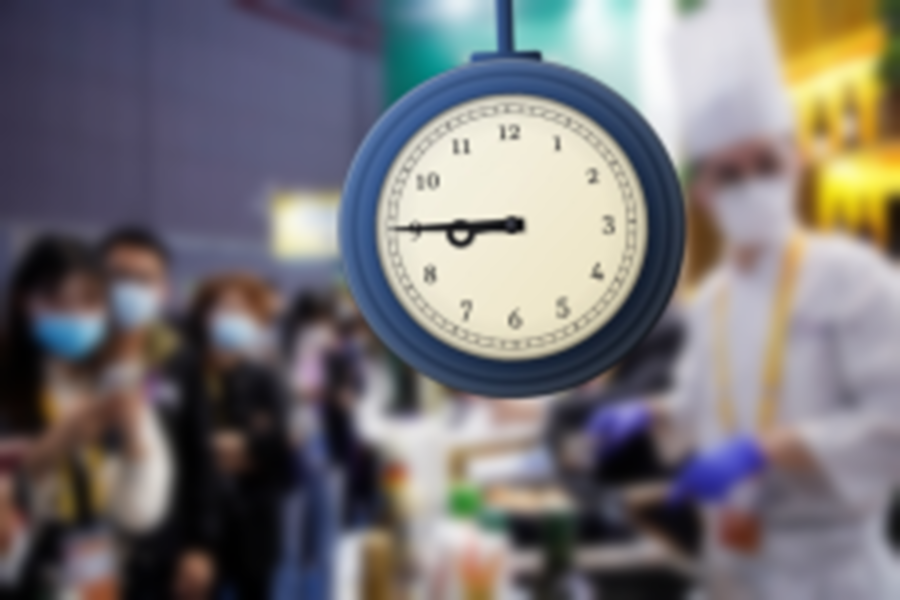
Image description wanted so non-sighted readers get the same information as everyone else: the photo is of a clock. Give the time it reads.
8:45
